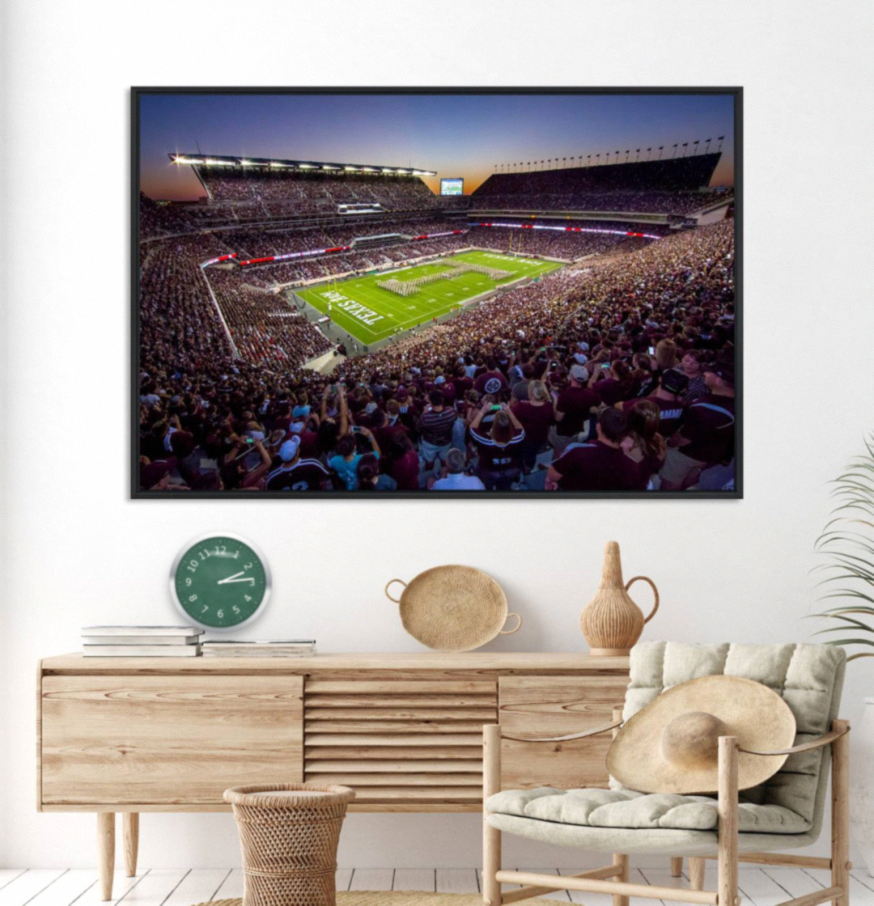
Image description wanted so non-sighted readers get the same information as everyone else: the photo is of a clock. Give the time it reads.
2:14
